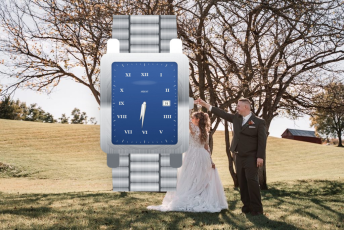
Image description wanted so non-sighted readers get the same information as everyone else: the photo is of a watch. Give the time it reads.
6:31
